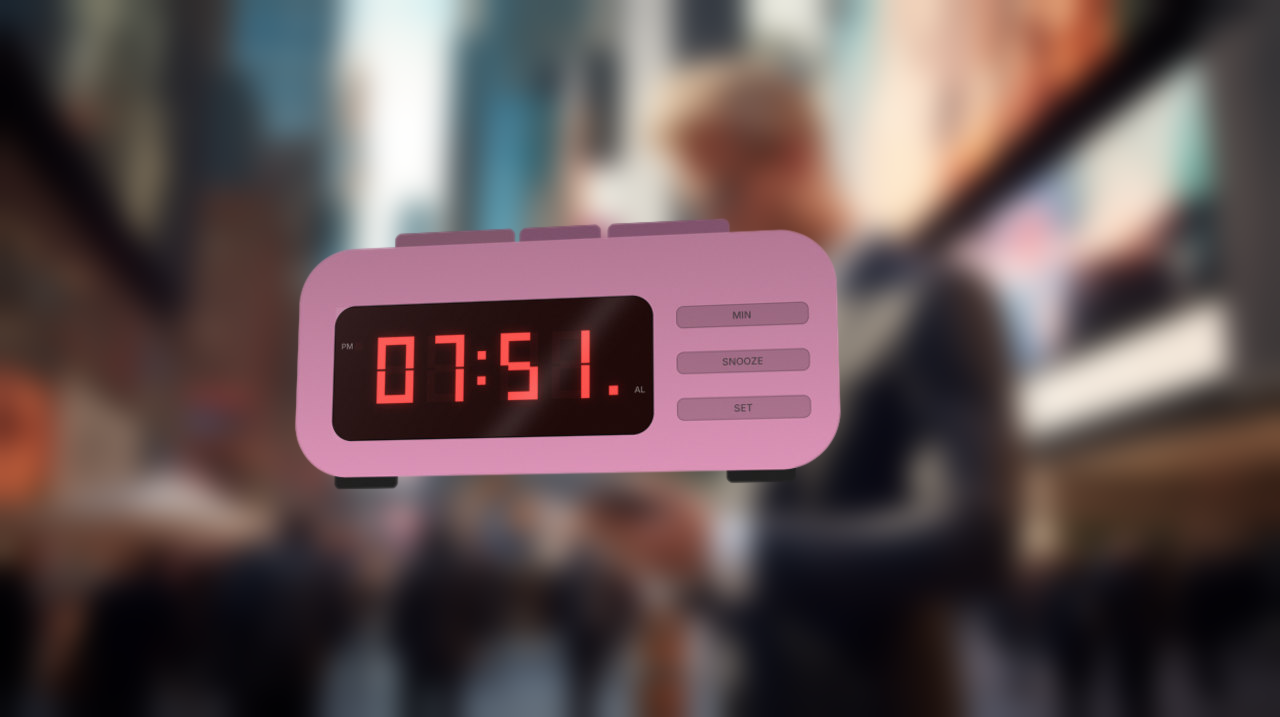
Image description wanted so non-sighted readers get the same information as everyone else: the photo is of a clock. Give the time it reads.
7:51
